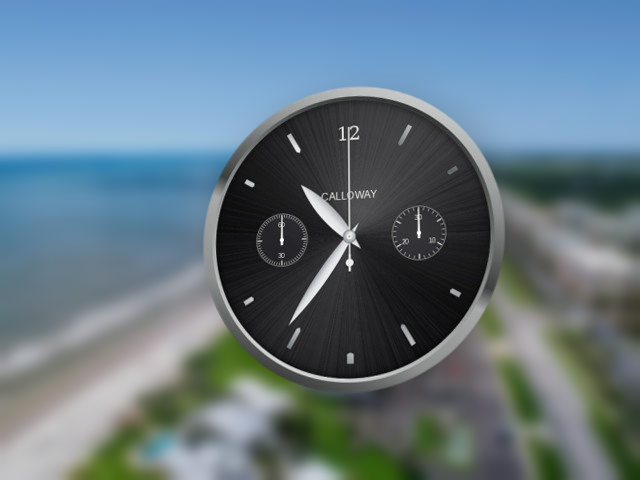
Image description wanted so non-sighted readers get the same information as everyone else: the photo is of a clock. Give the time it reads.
10:36
